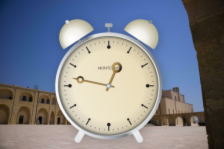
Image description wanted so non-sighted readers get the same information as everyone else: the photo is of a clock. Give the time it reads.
12:47
